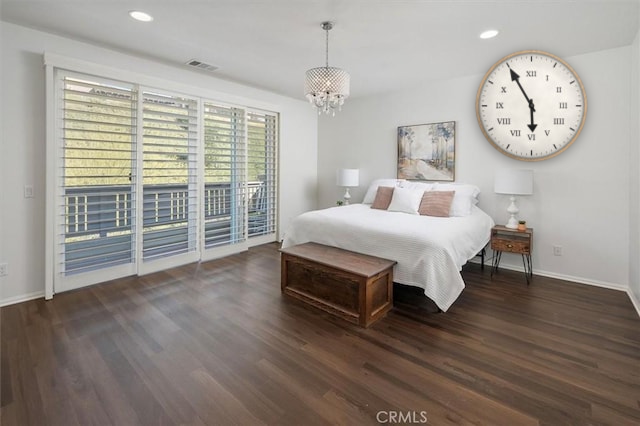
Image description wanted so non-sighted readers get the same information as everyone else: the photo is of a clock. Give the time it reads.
5:55
